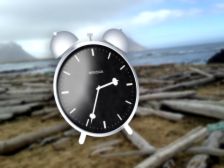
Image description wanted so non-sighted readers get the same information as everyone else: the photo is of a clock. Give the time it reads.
2:34
